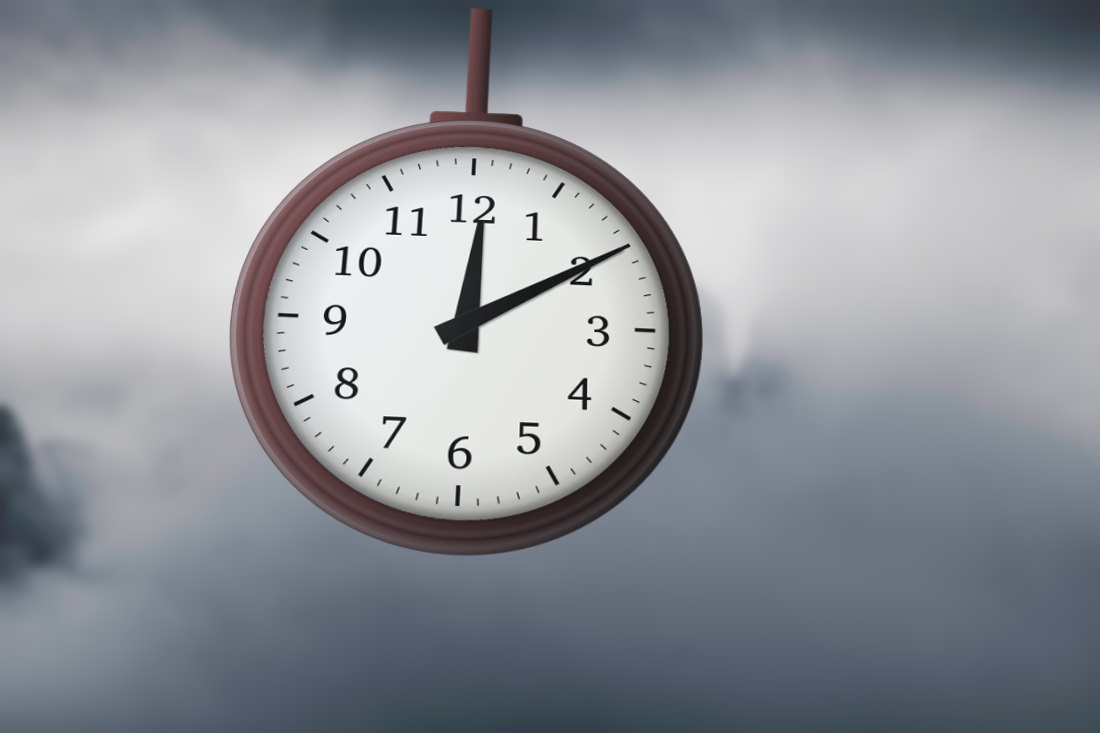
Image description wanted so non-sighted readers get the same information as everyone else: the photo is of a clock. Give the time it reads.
12:10
